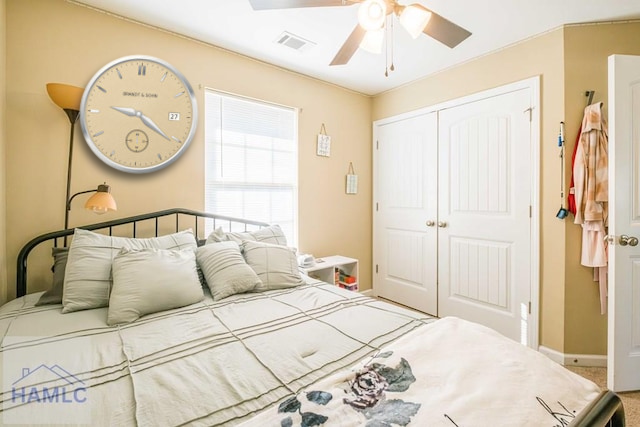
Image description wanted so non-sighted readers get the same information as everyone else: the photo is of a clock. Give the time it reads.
9:21
